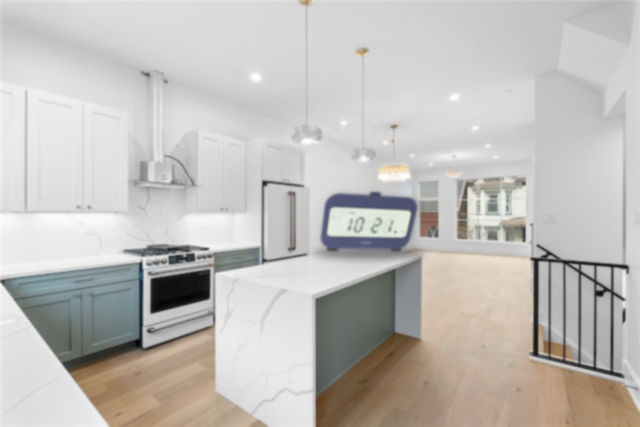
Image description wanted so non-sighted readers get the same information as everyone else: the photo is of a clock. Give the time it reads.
10:21
